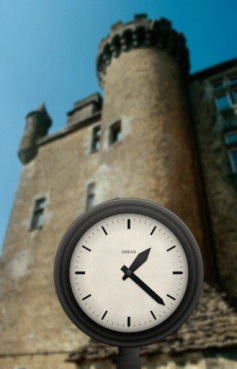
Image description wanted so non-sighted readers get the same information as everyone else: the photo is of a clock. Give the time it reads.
1:22
